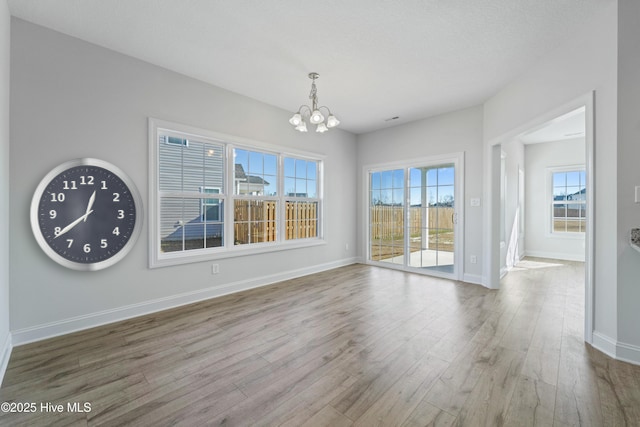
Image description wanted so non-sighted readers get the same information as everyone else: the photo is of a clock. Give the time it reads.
12:39
